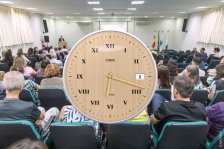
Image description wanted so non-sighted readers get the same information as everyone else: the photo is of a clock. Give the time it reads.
6:18
